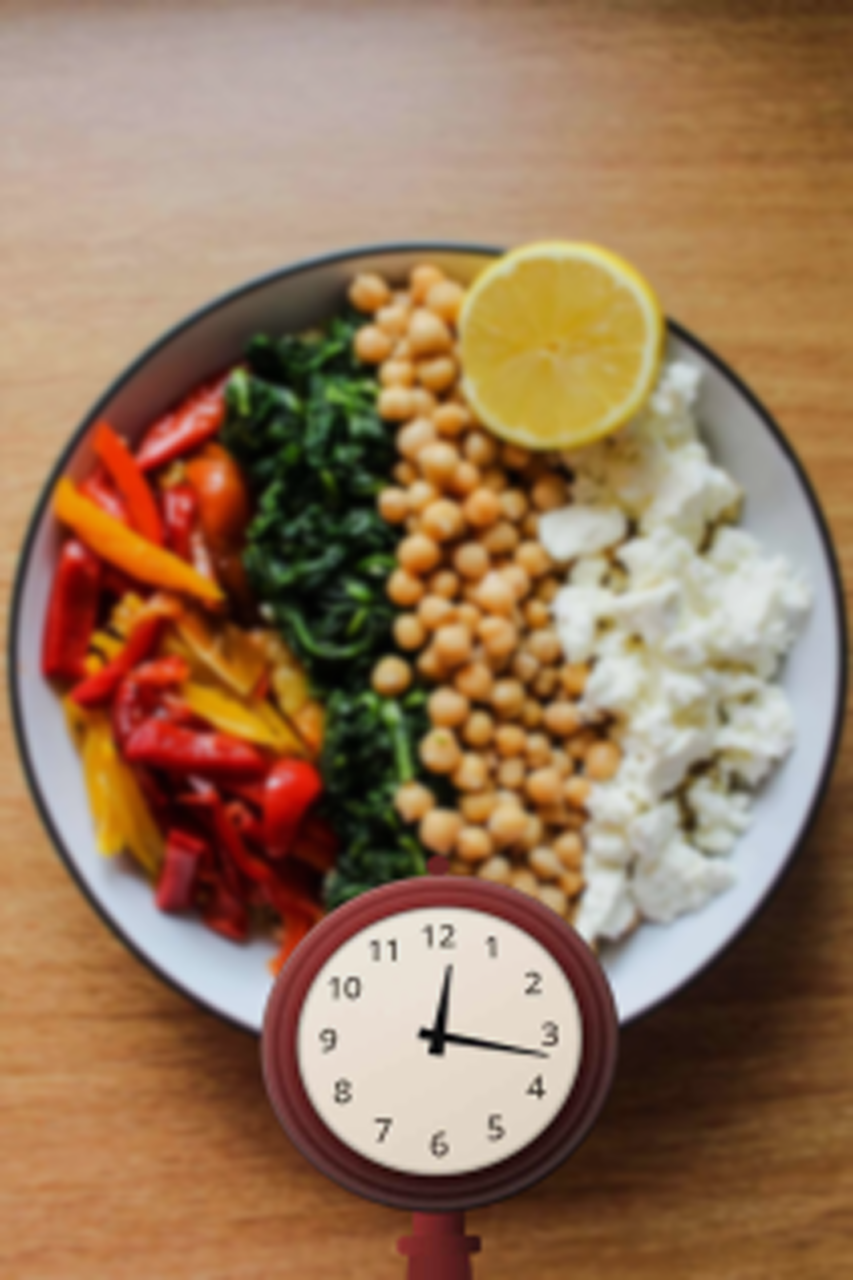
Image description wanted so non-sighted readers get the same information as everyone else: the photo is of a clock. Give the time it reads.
12:17
